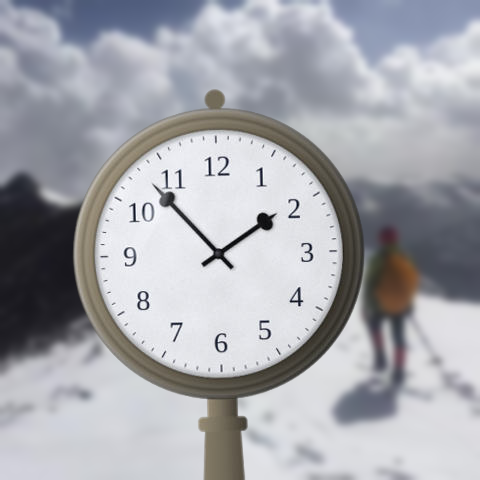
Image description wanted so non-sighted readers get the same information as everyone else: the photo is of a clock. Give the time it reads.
1:53
